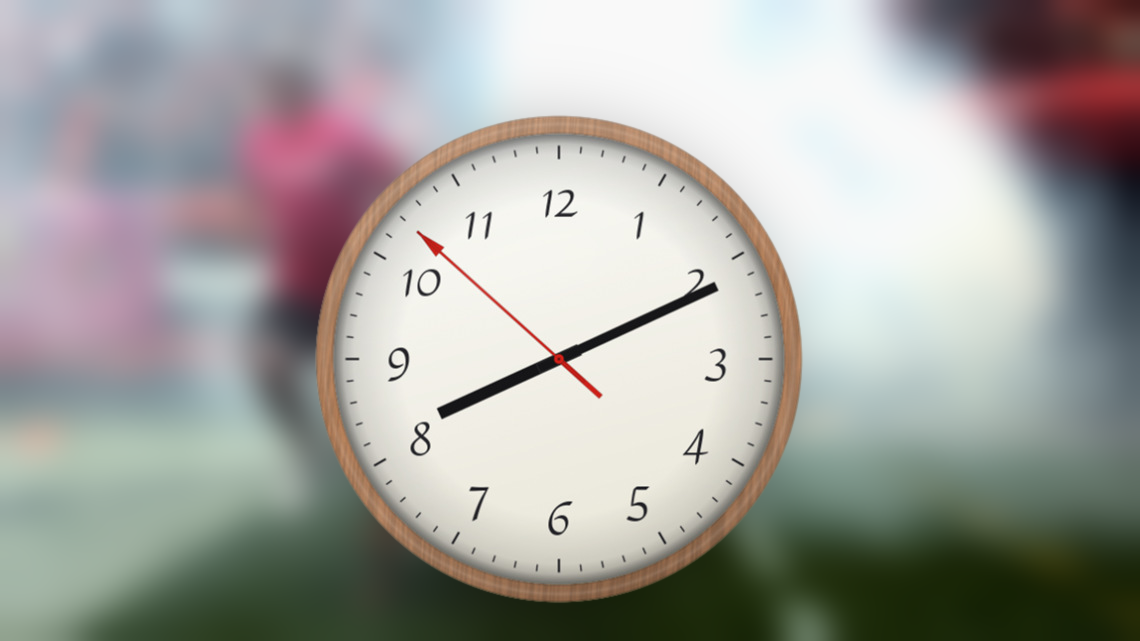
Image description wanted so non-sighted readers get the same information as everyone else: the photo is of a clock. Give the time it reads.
8:10:52
